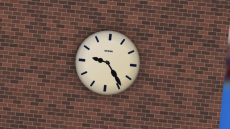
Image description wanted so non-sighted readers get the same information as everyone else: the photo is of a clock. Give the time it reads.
9:24
